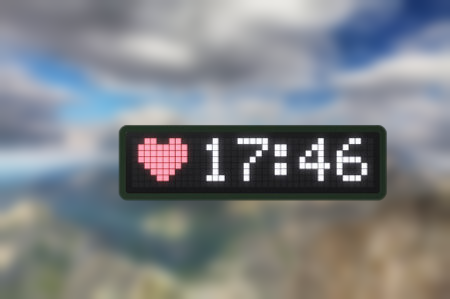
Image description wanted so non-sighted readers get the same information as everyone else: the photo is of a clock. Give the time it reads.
17:46
